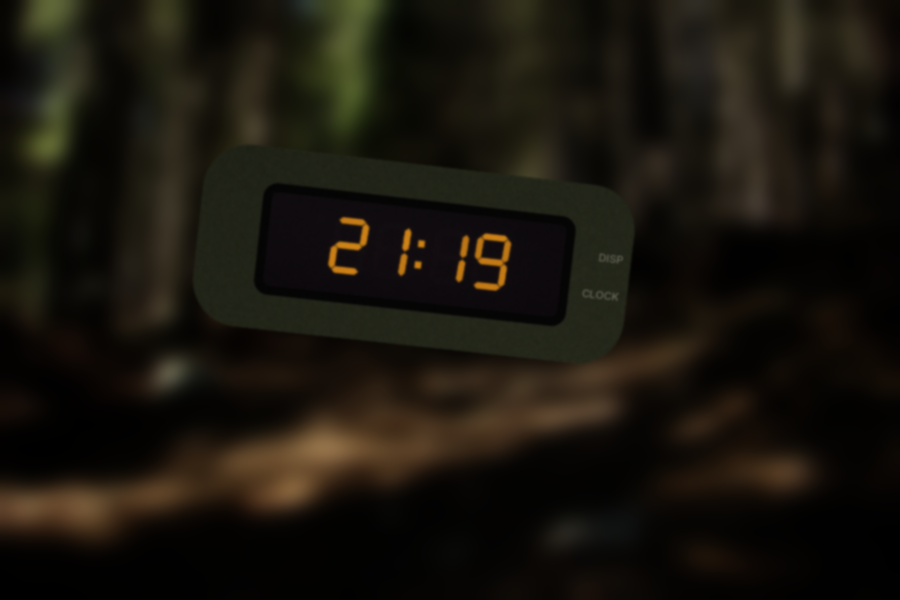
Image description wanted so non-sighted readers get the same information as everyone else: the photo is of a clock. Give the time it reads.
21:19
